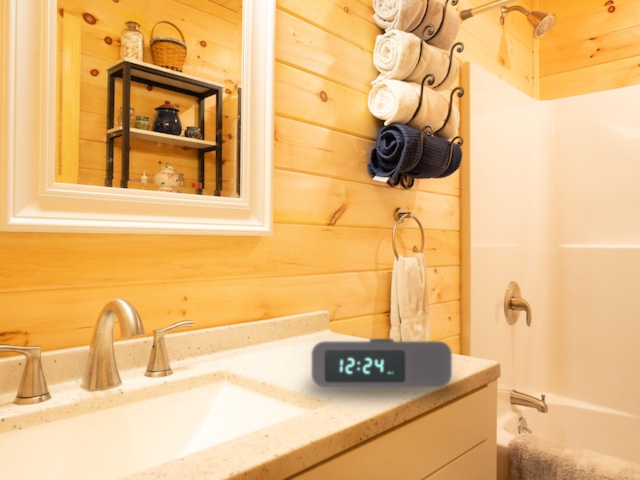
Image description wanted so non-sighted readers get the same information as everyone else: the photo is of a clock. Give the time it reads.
12:24
